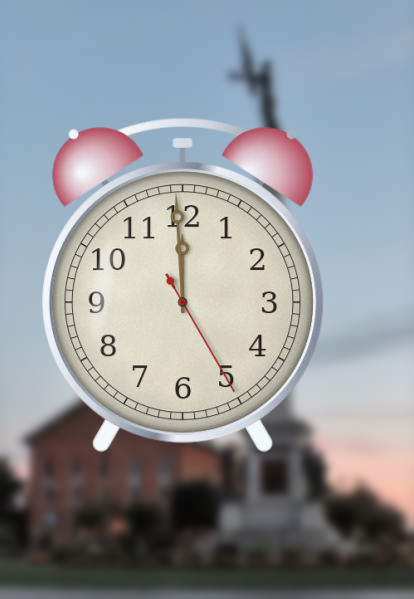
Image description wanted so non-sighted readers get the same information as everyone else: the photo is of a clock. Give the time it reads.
11:59:25
